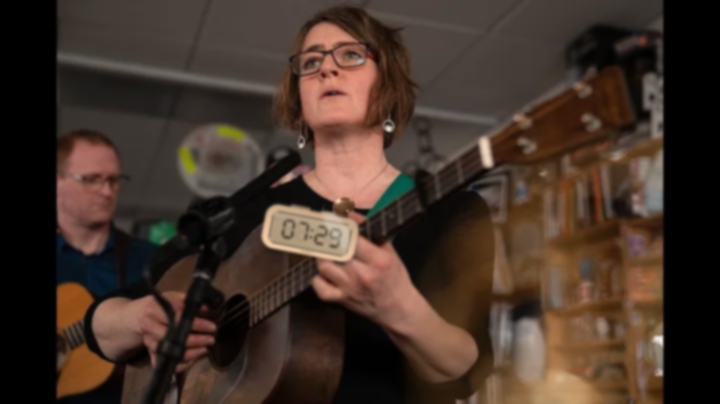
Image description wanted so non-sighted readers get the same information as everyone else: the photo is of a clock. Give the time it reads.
7:29
